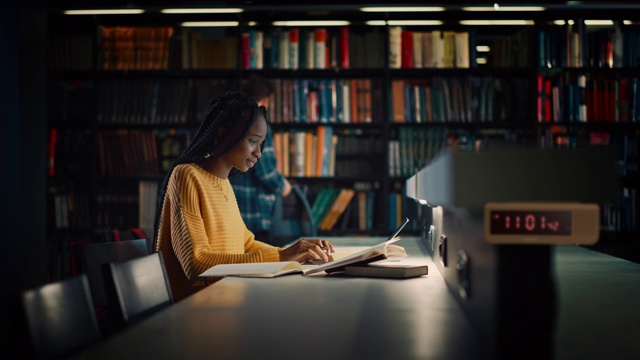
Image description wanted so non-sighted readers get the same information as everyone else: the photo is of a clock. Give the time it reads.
11:01
